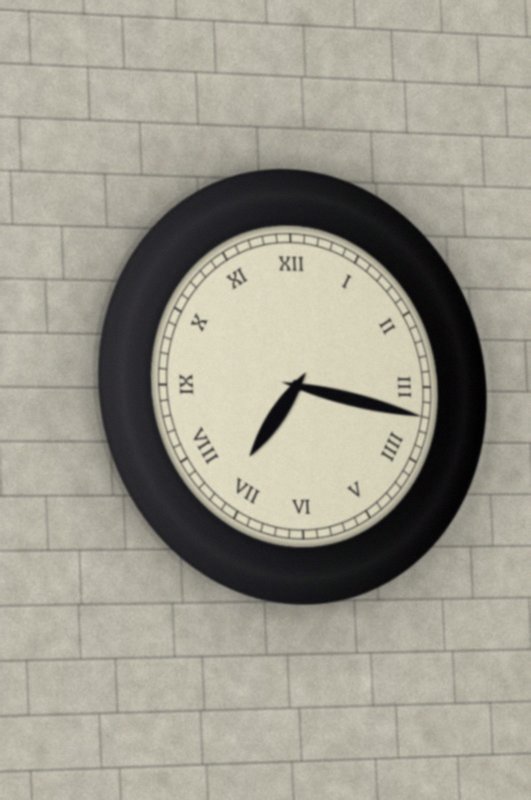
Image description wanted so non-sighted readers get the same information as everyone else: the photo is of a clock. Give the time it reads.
7:17
